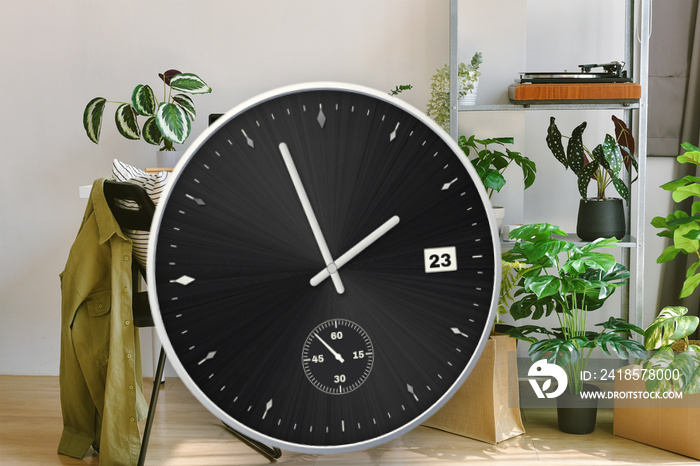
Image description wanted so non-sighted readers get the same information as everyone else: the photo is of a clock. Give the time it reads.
1:56:53
